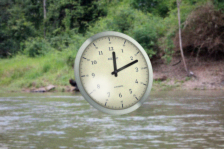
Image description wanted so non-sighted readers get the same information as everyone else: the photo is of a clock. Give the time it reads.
12:12
